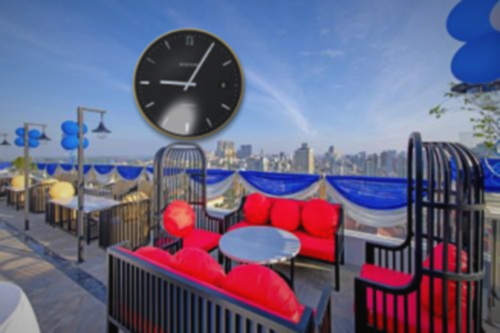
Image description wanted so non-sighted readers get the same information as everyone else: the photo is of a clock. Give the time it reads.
9:05
